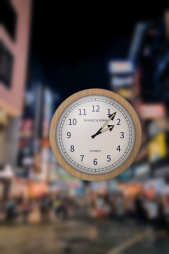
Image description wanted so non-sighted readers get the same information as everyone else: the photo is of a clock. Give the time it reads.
2:07
